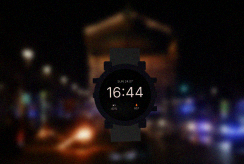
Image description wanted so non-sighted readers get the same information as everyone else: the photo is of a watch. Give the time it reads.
16:44
